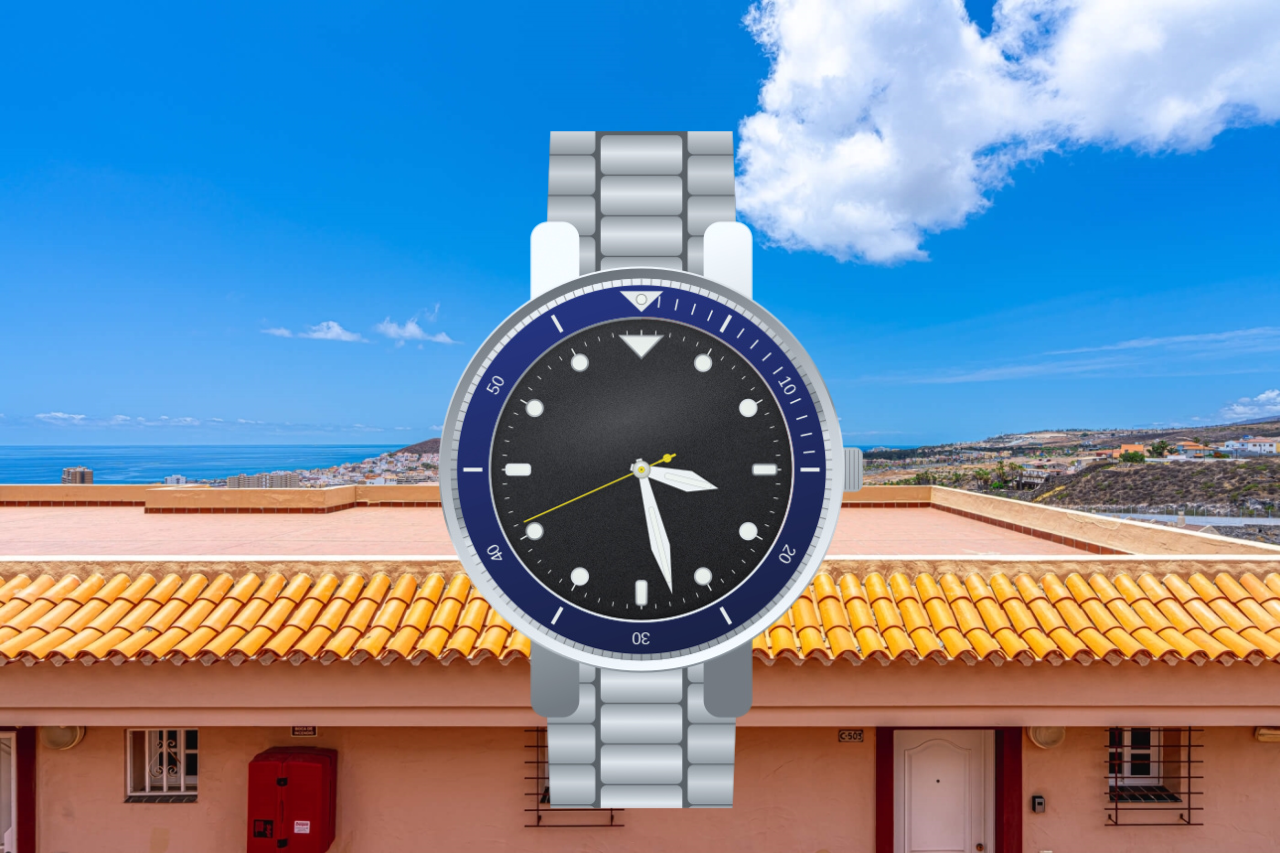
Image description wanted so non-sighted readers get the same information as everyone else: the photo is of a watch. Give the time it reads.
3:27:41
